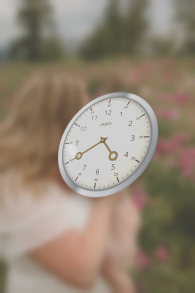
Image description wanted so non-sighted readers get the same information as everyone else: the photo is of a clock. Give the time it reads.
4:40
